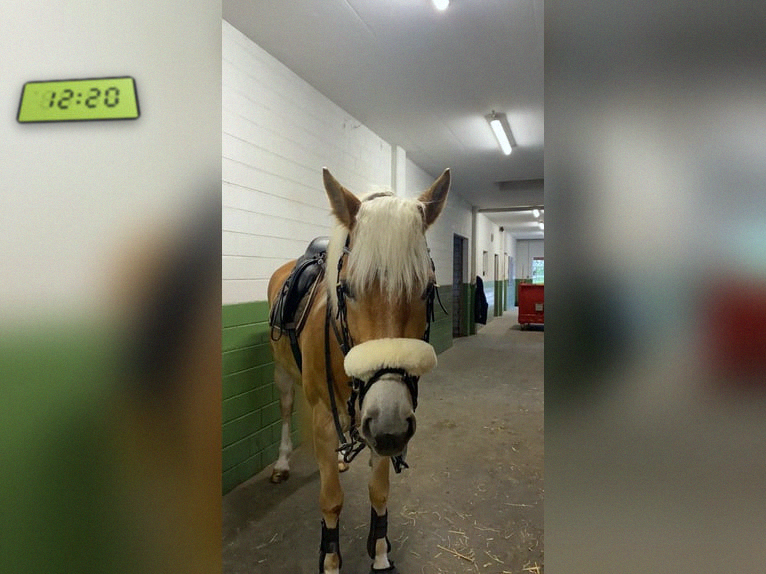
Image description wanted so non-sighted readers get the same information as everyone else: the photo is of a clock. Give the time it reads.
12:20
